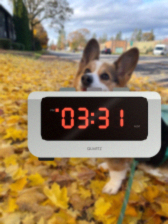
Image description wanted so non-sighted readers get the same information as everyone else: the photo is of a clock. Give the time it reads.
3:31
